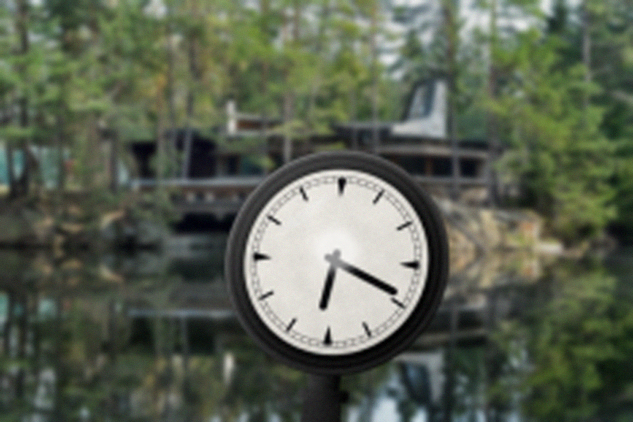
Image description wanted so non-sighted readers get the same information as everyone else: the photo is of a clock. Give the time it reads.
6:19
